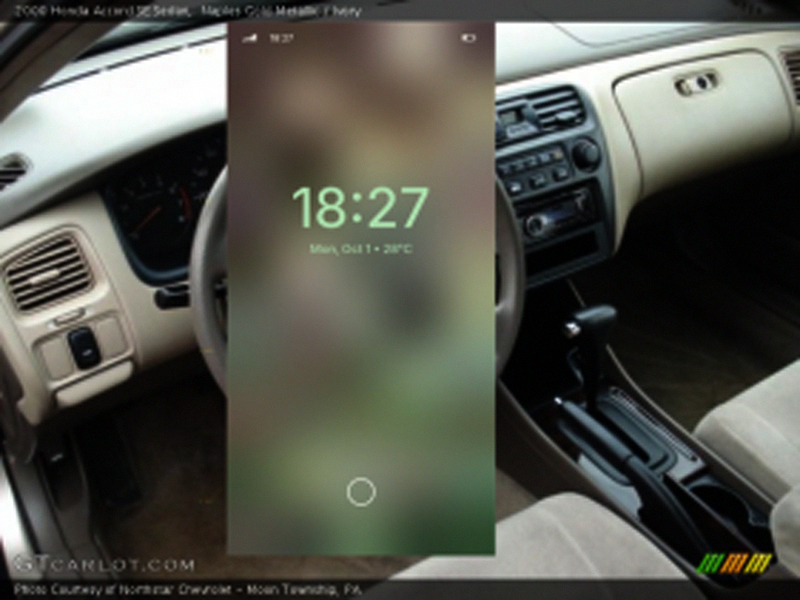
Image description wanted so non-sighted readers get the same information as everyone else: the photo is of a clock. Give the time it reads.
18:27
